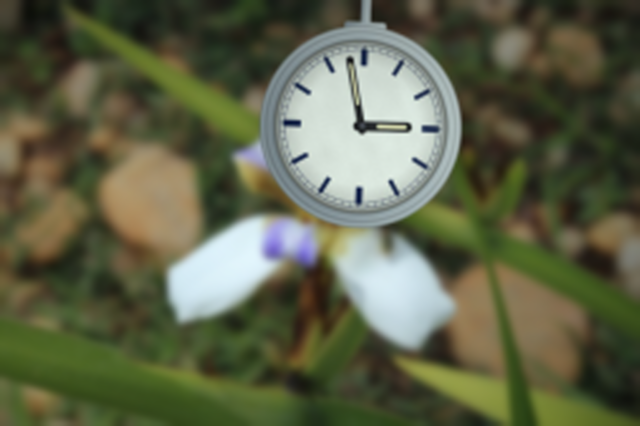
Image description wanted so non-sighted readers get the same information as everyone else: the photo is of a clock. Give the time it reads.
2:58
